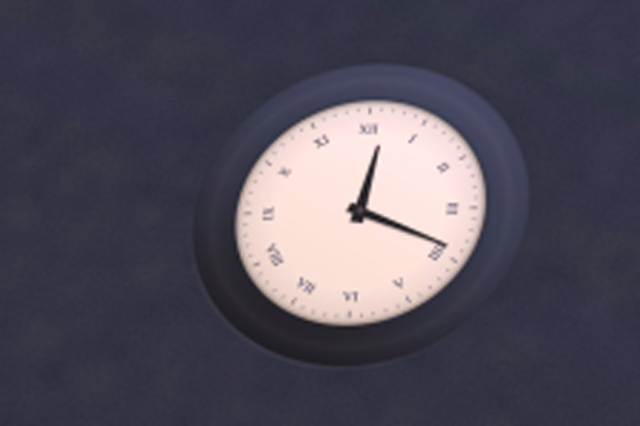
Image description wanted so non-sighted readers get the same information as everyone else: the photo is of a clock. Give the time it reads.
12:19
